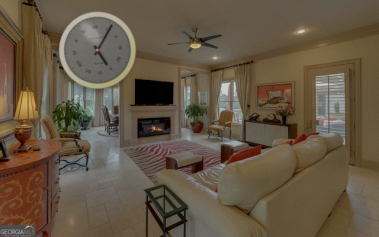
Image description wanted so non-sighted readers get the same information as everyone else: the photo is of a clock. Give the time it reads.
5:06
